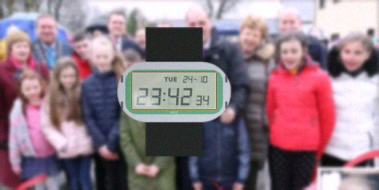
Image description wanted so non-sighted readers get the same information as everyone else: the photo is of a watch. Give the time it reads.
23:42:34
